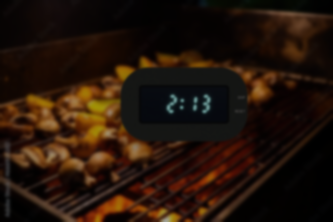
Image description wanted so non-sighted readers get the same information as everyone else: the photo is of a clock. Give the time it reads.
2:13
